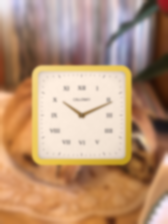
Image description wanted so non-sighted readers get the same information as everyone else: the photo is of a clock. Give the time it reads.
10:11
